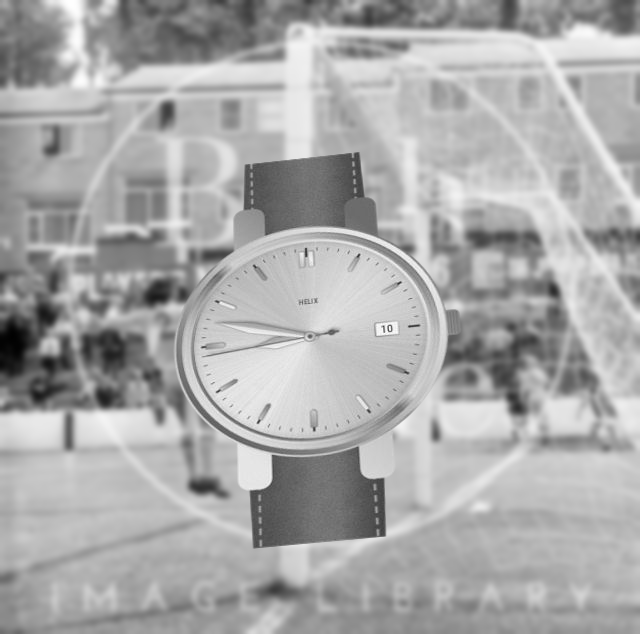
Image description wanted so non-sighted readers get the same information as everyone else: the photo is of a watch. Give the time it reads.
8:47:44
